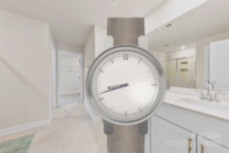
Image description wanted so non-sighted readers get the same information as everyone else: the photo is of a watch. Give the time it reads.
8:42
